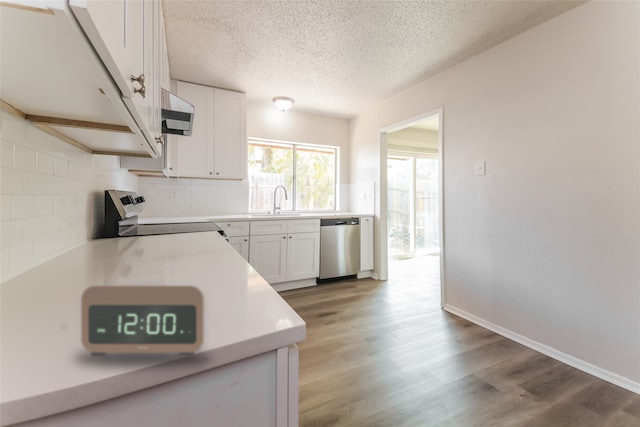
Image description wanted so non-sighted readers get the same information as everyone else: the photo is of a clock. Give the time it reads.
12:00
